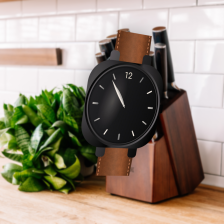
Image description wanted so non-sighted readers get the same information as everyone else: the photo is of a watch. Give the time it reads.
10:54
